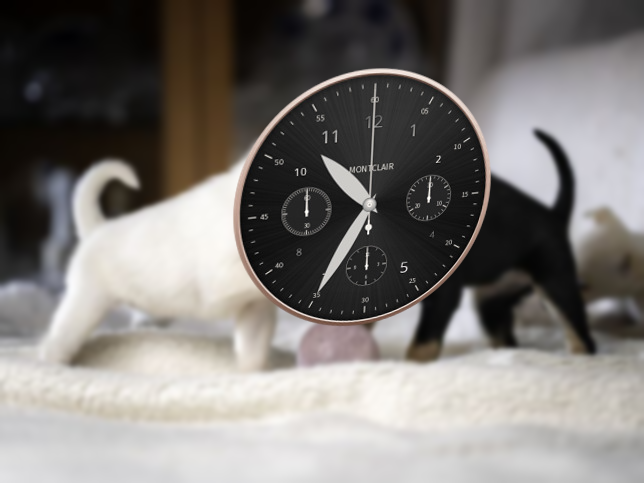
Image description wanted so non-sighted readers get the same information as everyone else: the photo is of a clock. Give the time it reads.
10:35
